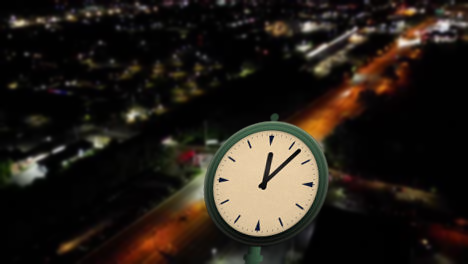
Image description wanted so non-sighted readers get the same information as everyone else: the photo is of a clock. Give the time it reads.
12:07
